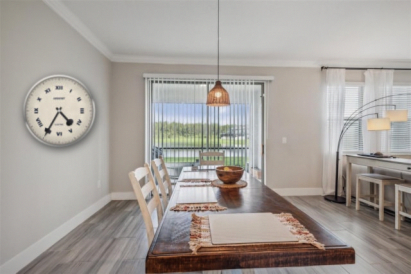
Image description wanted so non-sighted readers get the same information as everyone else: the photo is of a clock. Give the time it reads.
4:35
